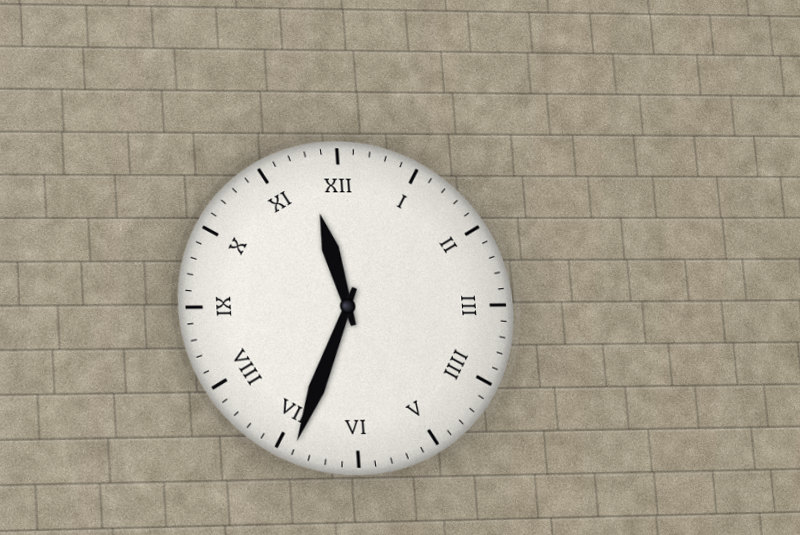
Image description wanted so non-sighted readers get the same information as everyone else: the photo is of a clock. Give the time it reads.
11:34
